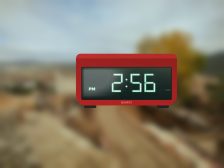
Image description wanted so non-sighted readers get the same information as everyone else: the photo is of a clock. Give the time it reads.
2:56
